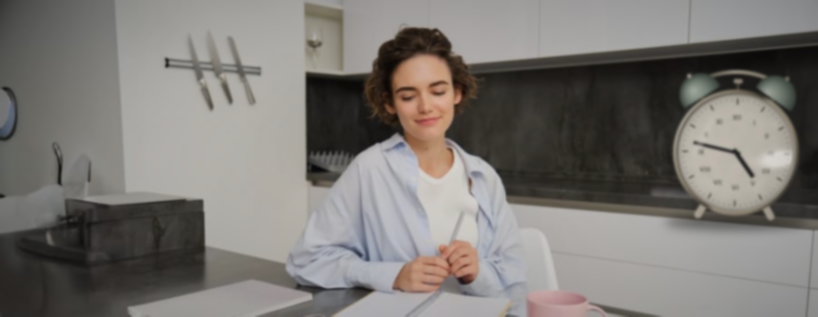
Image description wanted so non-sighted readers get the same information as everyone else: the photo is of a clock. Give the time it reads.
4:47
